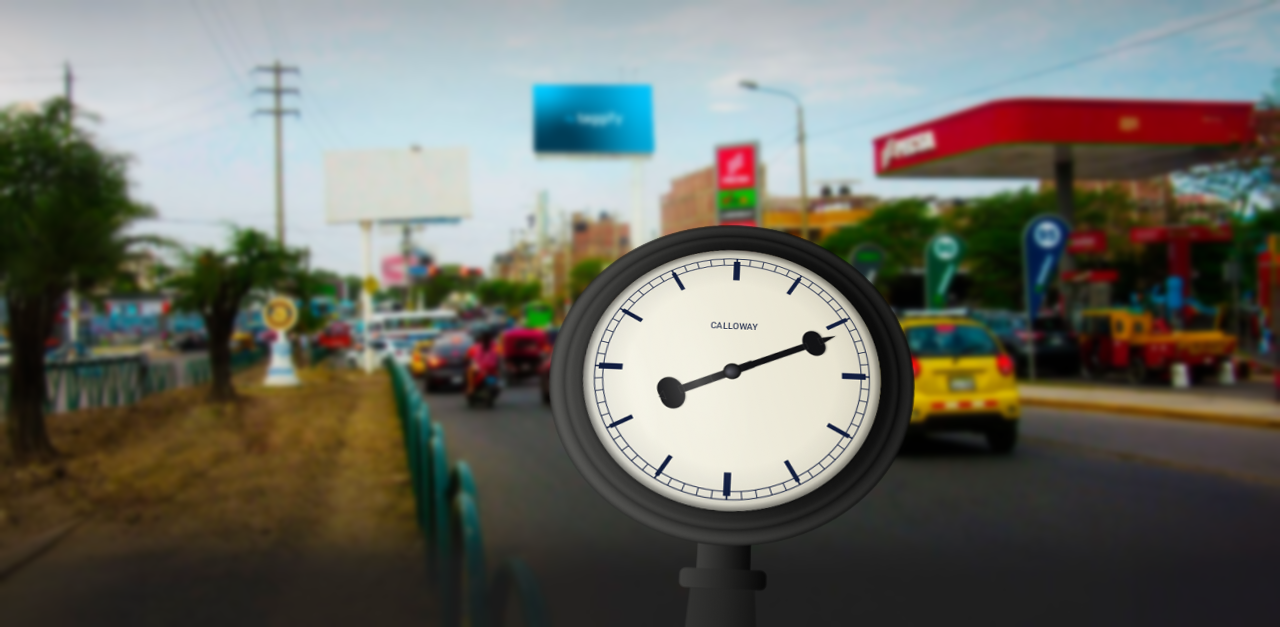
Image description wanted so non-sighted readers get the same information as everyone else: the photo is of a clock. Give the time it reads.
8:11
